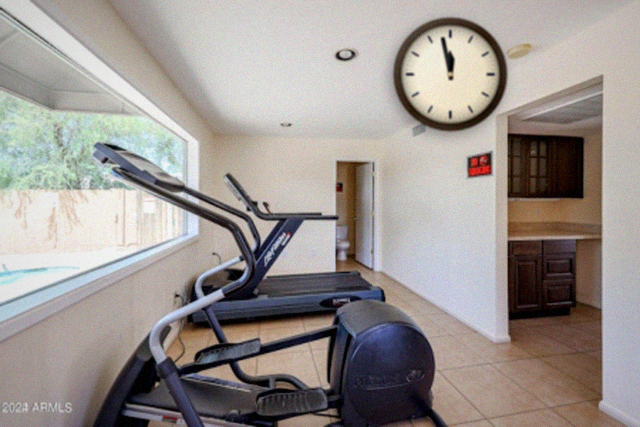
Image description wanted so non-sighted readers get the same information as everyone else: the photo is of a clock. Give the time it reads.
11:58
